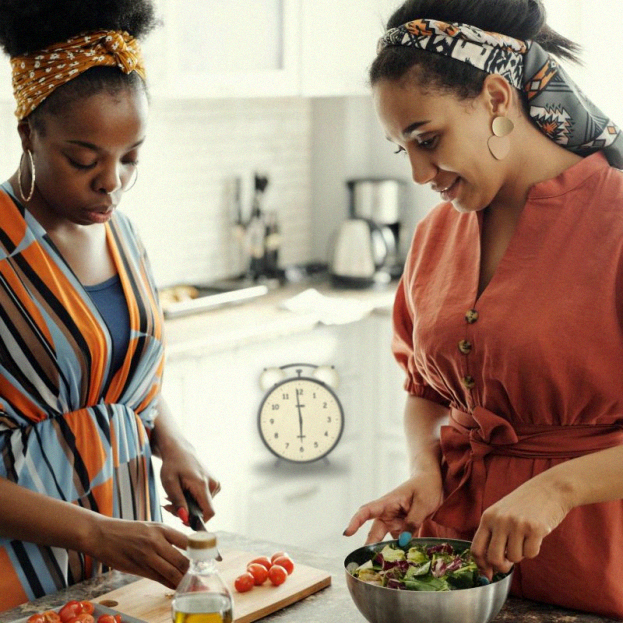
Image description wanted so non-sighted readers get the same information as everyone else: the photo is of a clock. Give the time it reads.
5:59
